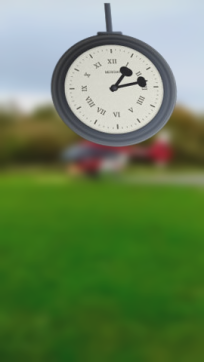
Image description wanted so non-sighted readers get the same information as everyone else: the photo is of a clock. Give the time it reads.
1:13
